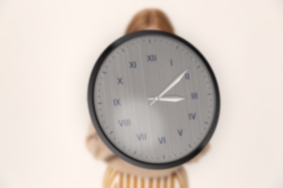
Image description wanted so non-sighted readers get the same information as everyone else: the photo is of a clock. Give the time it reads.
3:09
